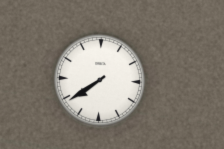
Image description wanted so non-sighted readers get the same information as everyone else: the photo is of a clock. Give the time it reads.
7:39
